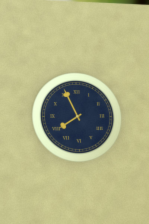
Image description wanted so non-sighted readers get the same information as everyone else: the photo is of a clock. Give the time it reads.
7:56
